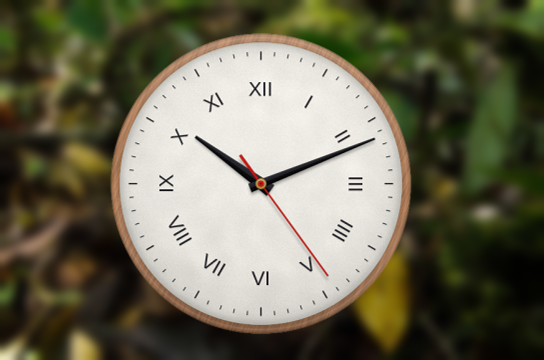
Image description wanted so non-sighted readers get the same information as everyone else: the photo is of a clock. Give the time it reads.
10:11:24
